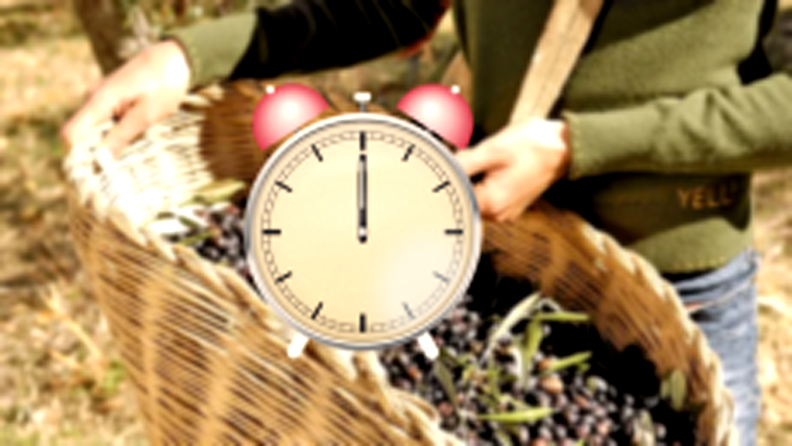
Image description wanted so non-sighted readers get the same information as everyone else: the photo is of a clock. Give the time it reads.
12:00
